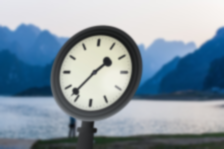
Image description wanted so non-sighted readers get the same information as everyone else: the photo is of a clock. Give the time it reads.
1:37
